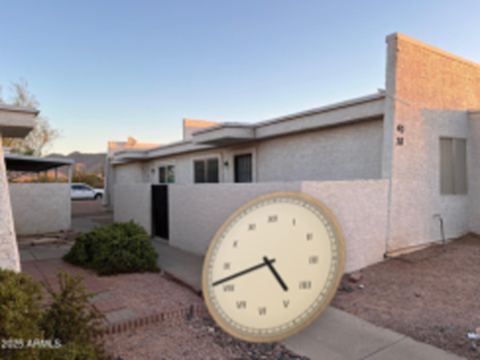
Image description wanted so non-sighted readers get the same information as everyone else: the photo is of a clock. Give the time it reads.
4:42
